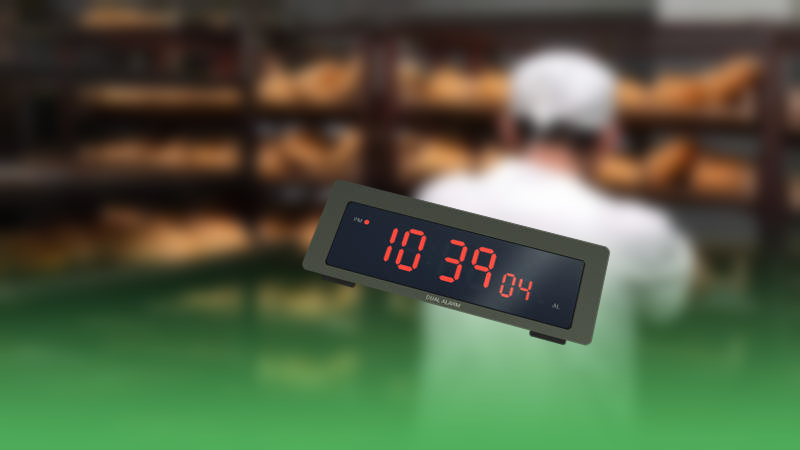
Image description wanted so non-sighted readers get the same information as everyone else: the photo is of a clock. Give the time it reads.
10:39:04
